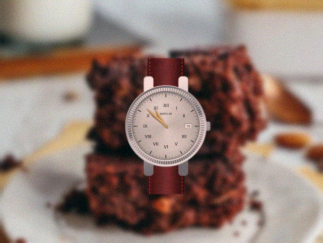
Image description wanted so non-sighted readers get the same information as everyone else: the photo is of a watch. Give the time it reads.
10:52
